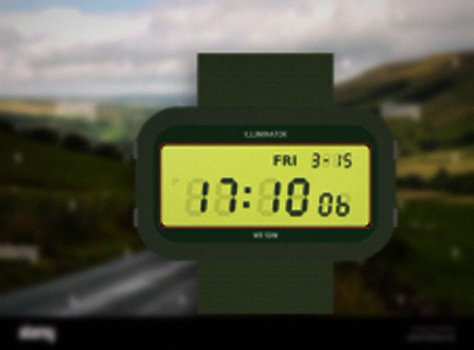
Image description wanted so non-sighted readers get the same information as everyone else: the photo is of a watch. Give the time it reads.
17:10:06
